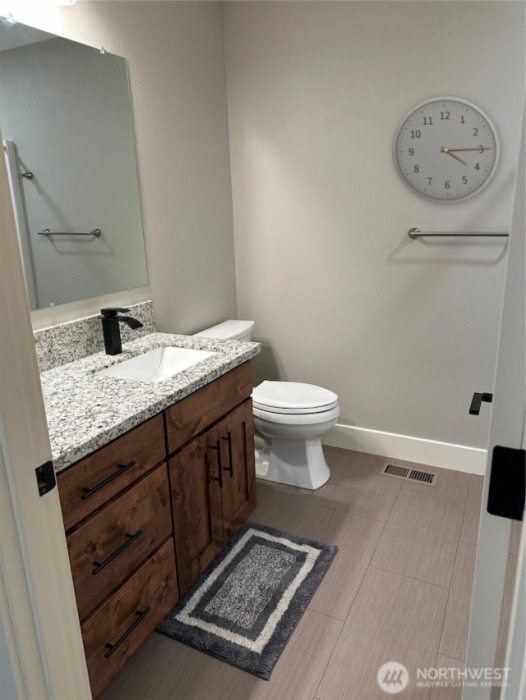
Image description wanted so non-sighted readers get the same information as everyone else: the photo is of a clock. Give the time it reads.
4:15
